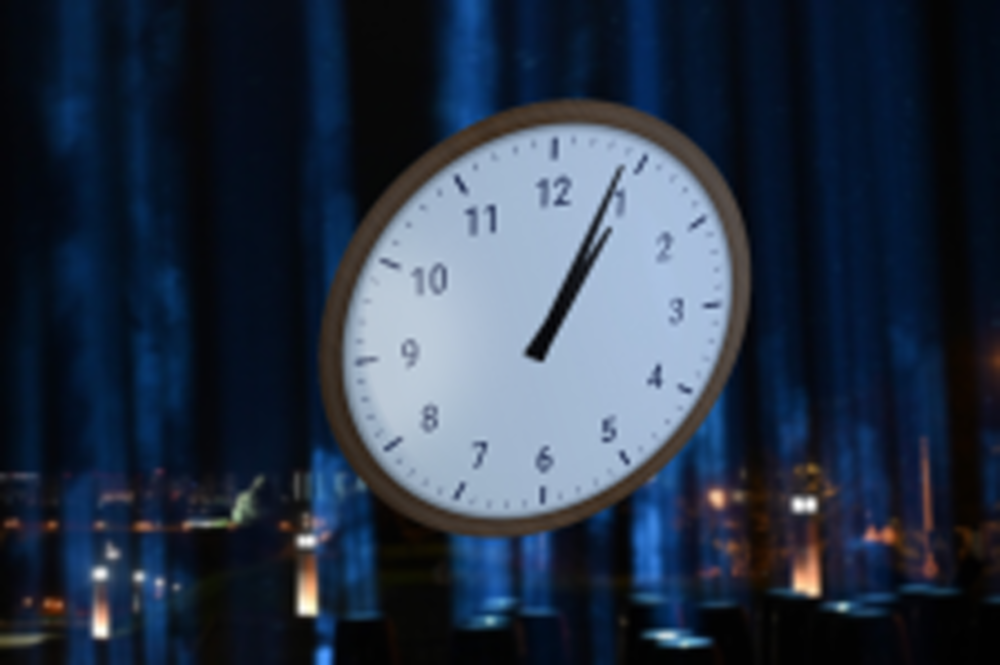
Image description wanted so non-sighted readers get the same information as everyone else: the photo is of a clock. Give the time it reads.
1:04
